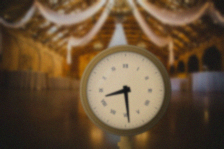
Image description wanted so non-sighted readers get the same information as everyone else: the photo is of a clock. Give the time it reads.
8:29
